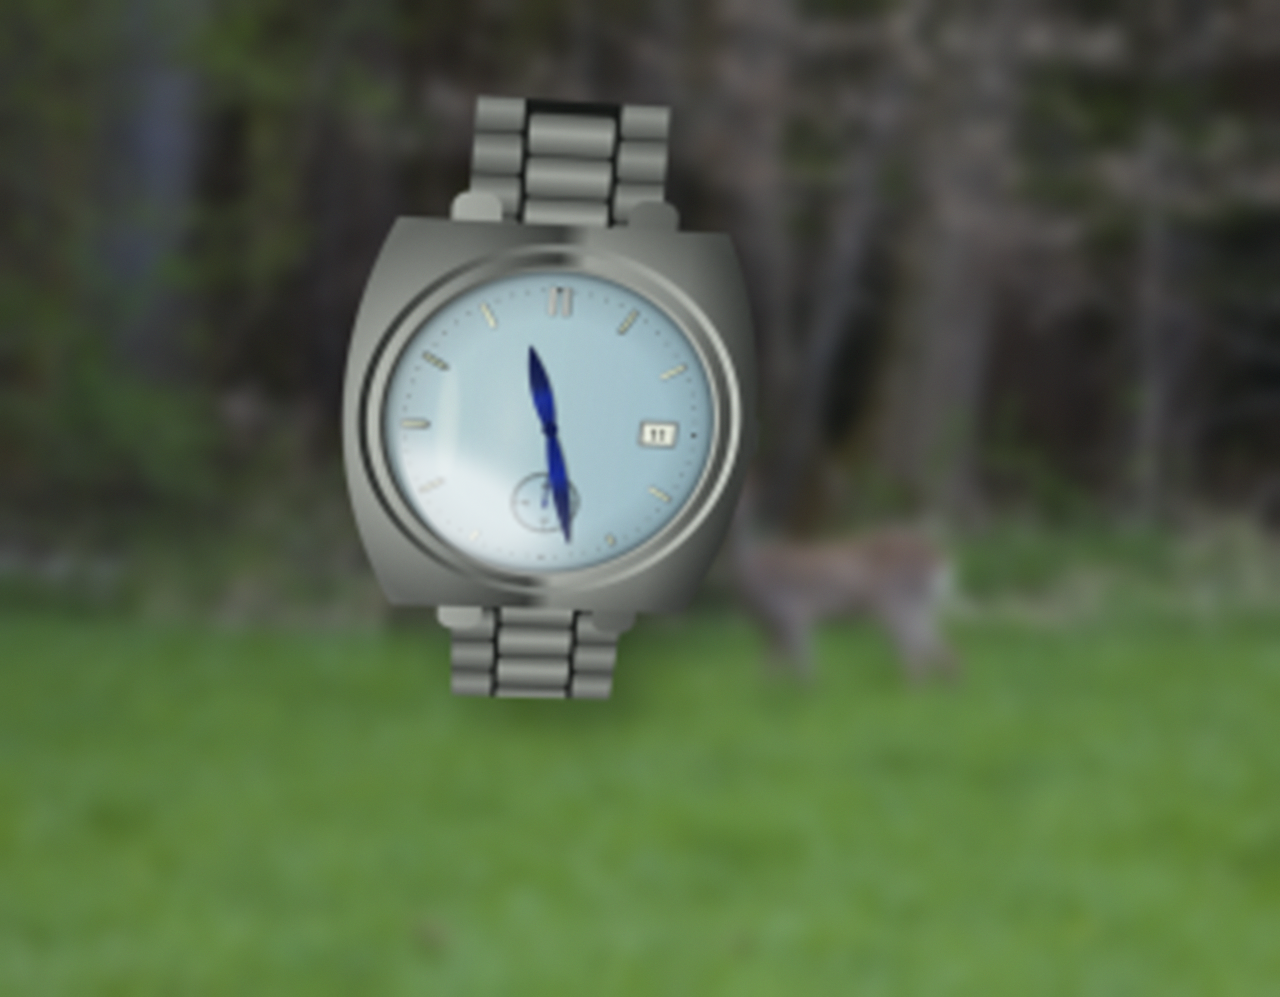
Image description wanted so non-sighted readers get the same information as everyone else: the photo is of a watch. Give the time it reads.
11:28
